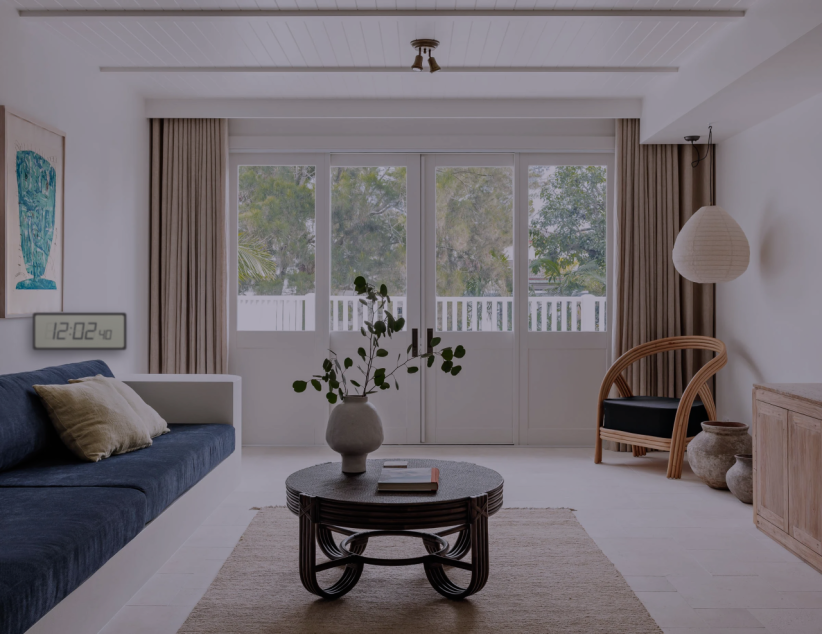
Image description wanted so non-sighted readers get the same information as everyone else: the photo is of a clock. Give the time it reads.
12:02:40
